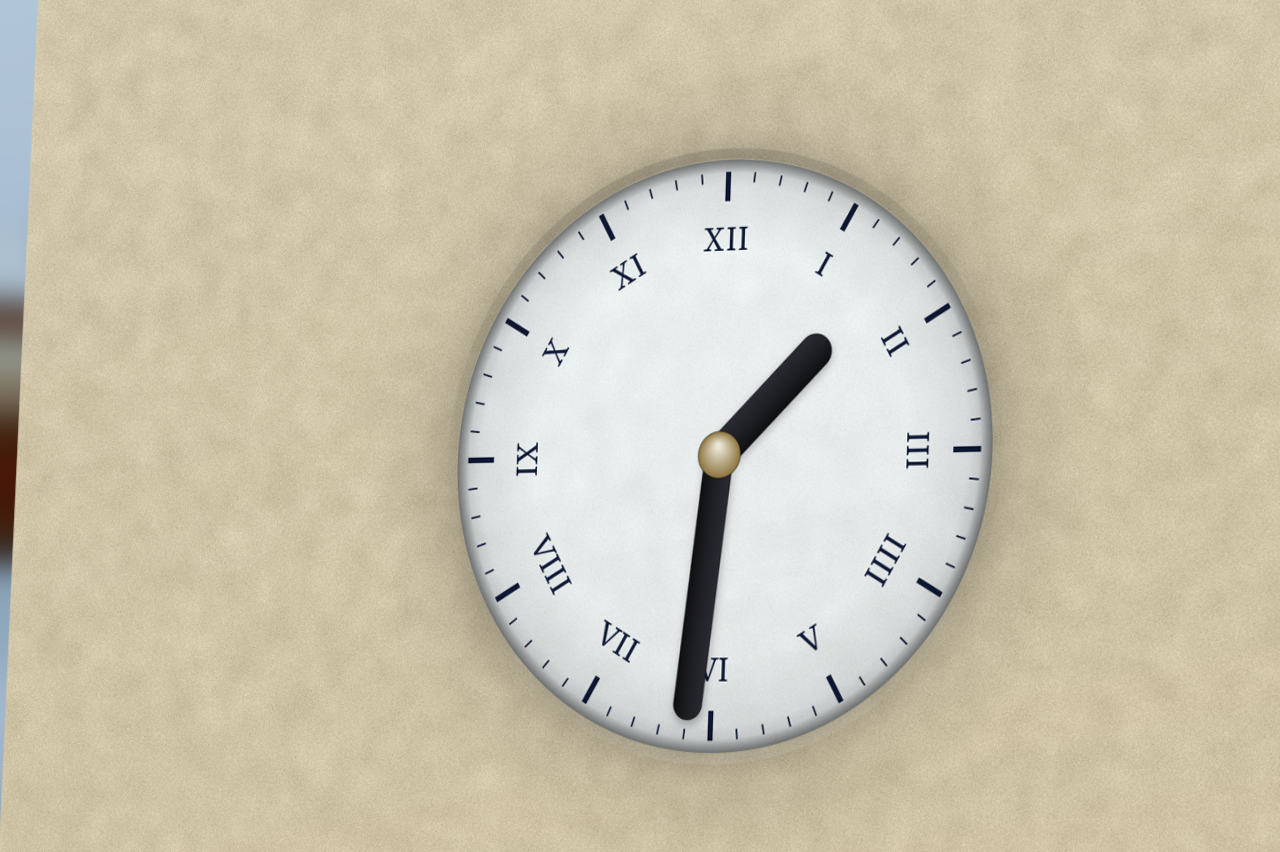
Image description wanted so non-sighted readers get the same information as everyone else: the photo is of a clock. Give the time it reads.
1:31
